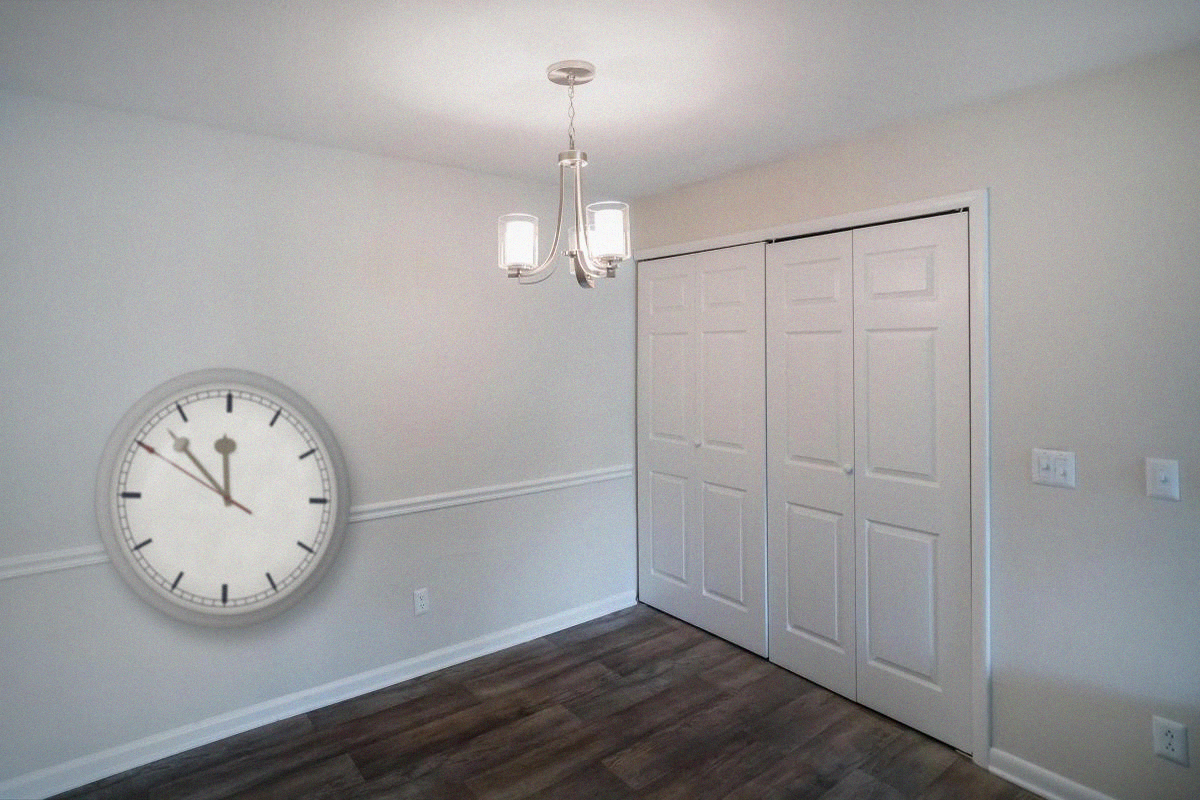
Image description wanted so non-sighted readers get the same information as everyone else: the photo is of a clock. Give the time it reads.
11:52:50
